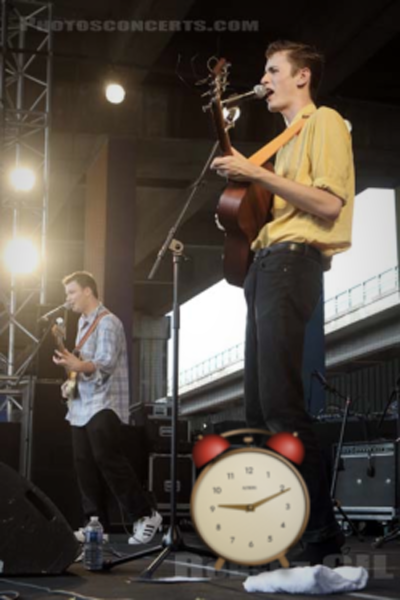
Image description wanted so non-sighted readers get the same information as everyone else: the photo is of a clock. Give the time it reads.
9:11
